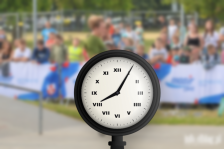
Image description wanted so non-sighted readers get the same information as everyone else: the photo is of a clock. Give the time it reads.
8:05
